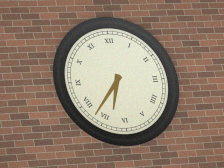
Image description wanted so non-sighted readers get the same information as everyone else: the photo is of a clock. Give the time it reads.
6:37
